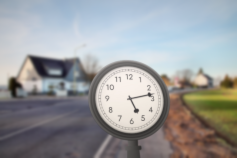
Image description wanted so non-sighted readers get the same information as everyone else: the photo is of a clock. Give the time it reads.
5:13
